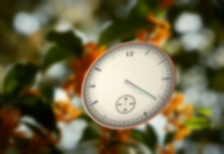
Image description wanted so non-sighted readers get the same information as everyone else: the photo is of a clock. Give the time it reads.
4:21
